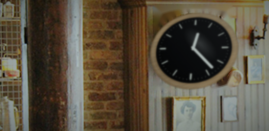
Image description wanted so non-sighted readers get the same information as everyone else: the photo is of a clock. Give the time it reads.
12:23
